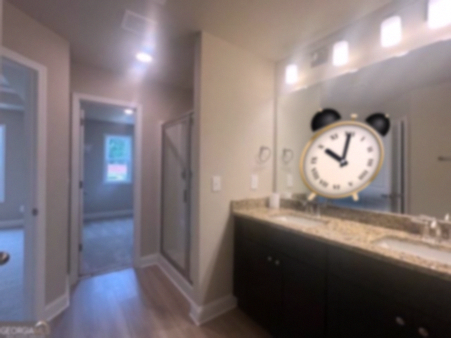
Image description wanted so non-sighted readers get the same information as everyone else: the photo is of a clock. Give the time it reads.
10:00
